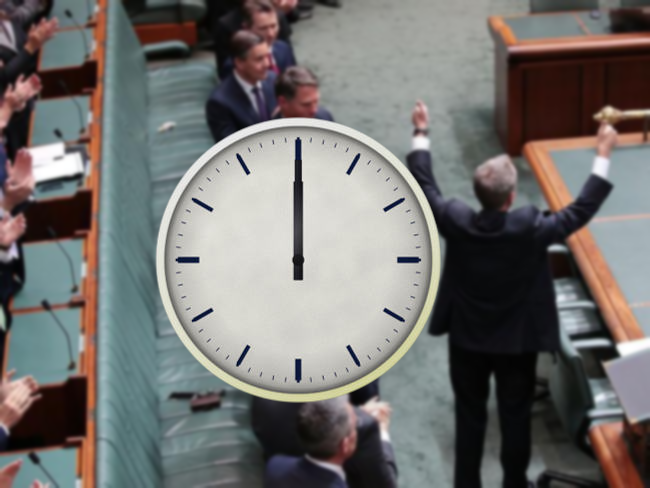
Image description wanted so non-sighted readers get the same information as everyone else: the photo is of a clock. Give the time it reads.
12:00
